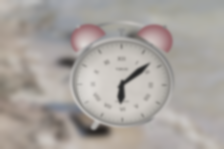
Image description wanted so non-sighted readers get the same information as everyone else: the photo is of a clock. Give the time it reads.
6:08
